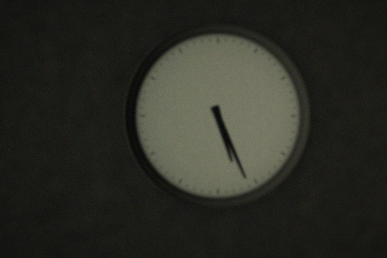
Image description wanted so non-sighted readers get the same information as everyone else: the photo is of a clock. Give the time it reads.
5:26
